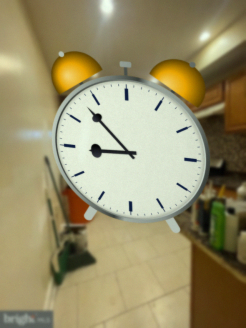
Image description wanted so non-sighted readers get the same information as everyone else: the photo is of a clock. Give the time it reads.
8:53
